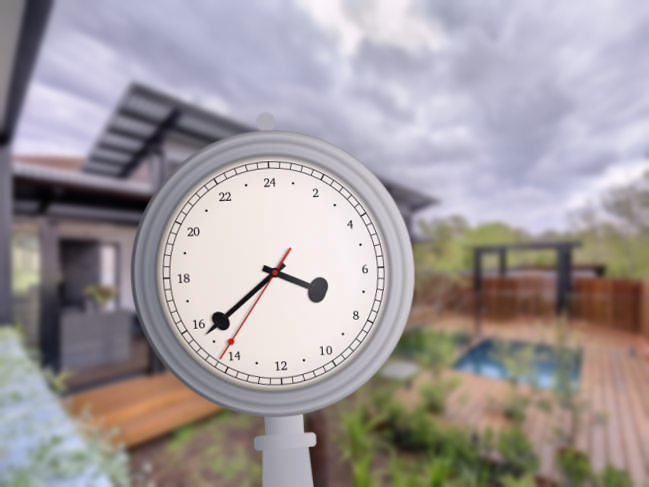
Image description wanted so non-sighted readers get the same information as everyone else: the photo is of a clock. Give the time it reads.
7:38:36
